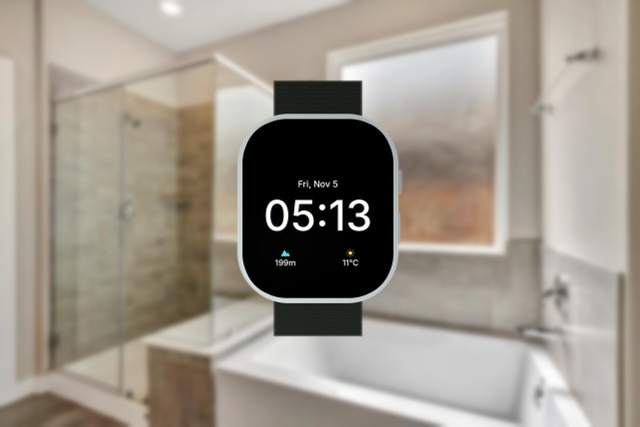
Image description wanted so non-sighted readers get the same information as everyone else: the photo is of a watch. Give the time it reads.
5:13
